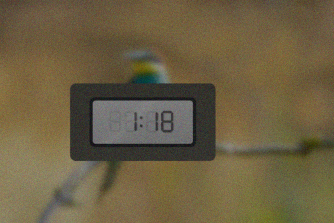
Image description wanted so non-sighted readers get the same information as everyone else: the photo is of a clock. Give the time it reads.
1:18
